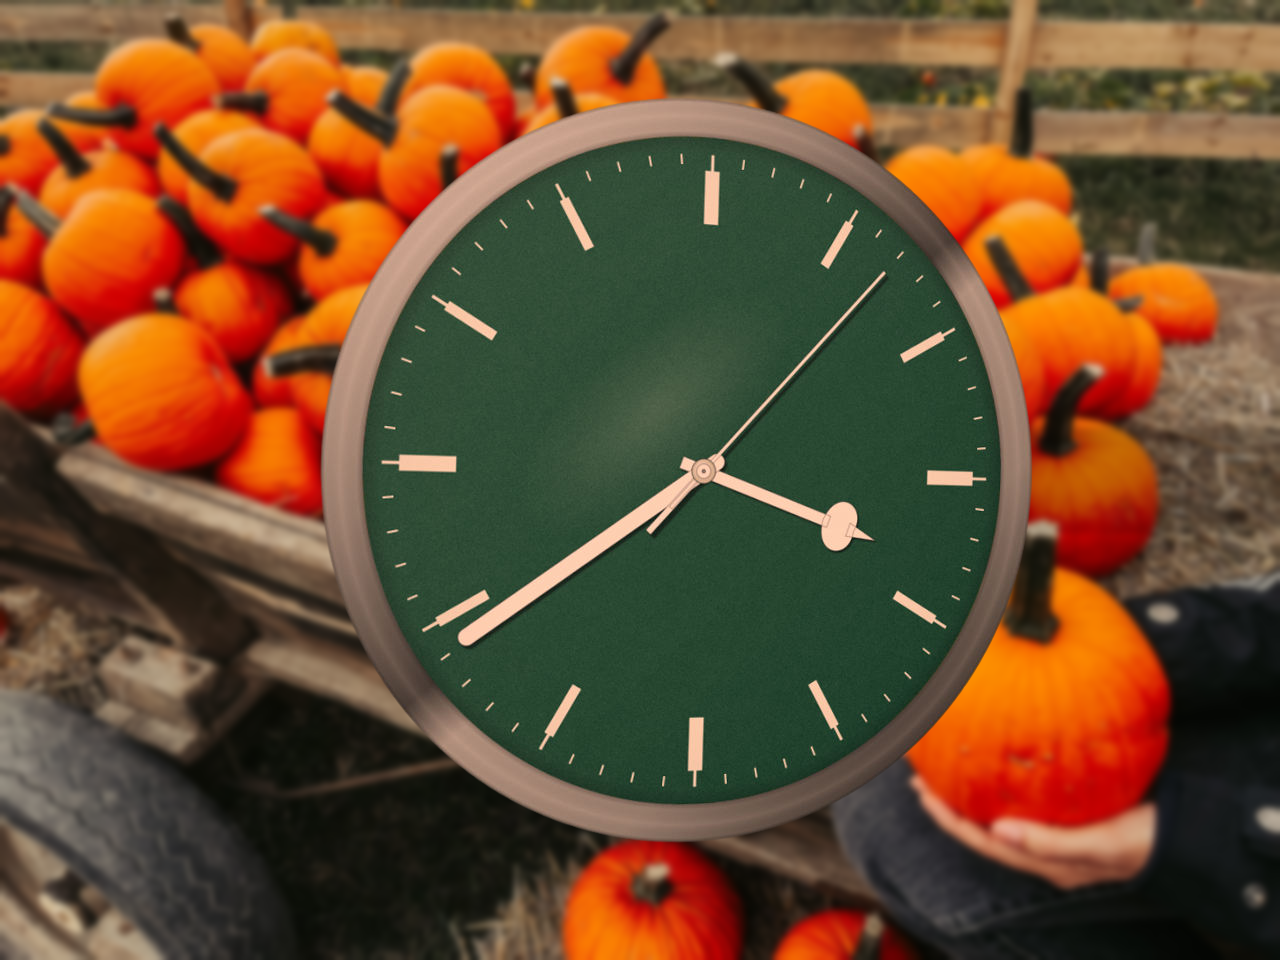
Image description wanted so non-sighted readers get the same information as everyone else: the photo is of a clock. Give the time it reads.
3:39:07
